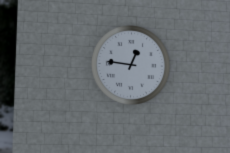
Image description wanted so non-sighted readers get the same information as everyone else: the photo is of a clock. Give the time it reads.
12:46
